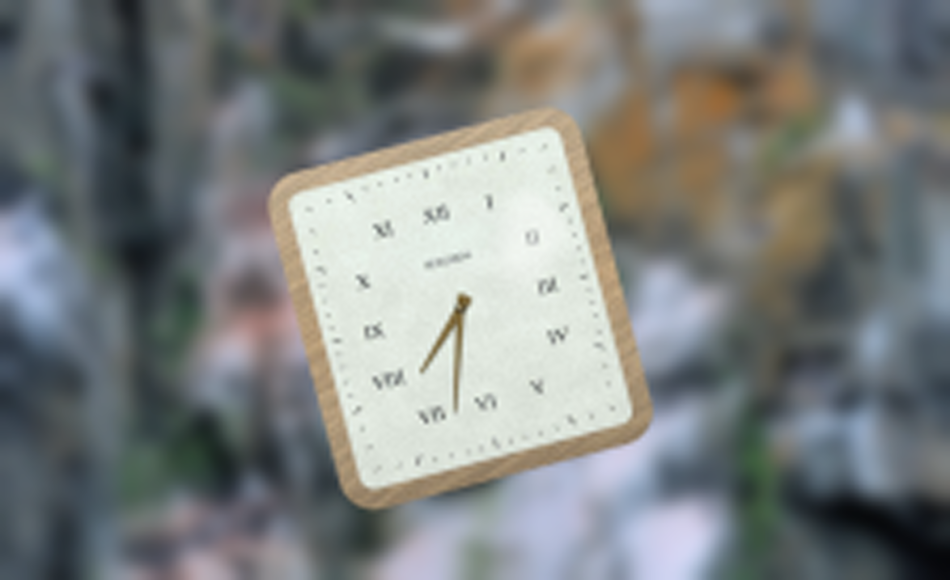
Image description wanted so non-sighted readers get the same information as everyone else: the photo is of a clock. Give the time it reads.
7:33
